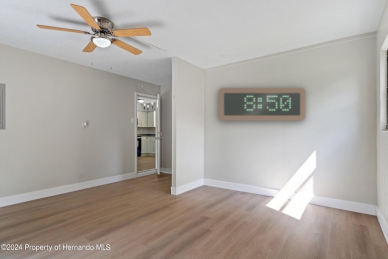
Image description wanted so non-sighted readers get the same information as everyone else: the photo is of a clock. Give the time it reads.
8:50
